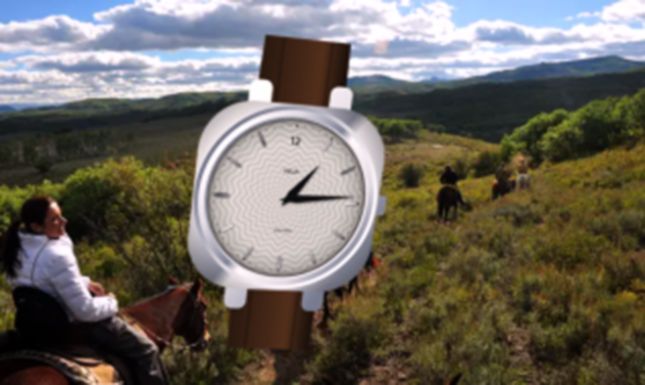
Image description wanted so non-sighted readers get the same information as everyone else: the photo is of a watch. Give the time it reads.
1:14
